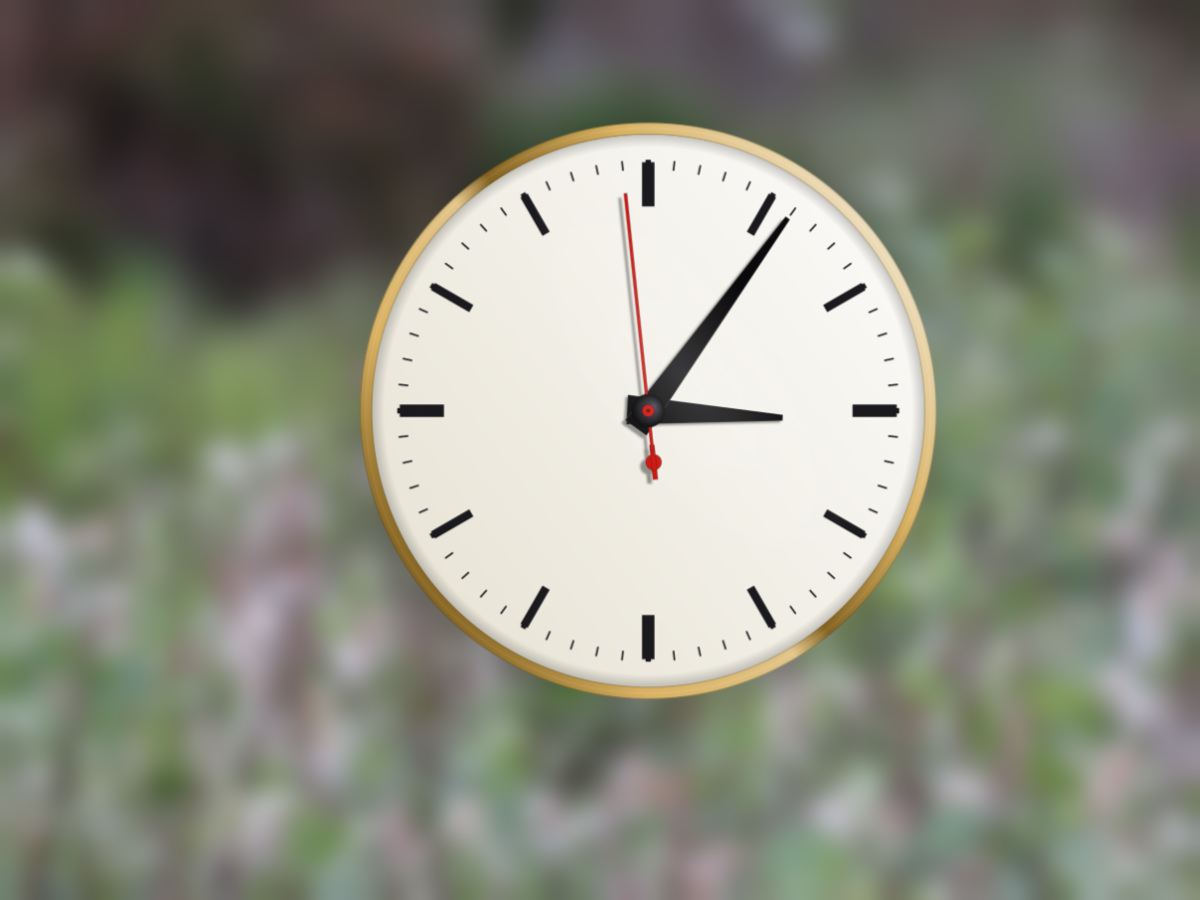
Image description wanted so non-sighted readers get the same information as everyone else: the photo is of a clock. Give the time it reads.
3:05:59
